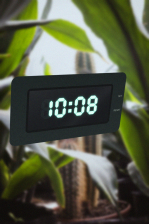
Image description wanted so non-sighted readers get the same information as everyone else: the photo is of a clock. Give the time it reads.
10:08
